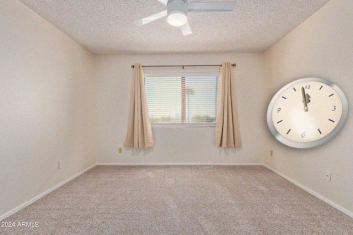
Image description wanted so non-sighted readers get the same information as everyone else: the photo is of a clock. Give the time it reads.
11:58
